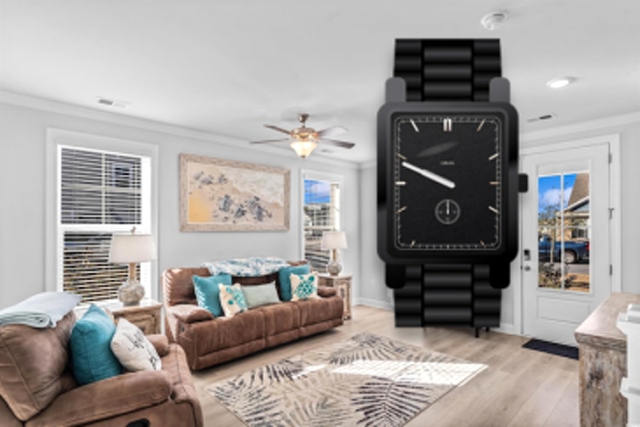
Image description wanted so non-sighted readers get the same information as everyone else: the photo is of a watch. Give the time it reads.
9:49
